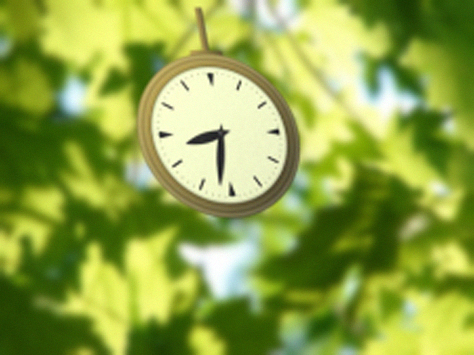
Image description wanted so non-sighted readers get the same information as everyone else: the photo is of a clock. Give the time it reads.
8:32
